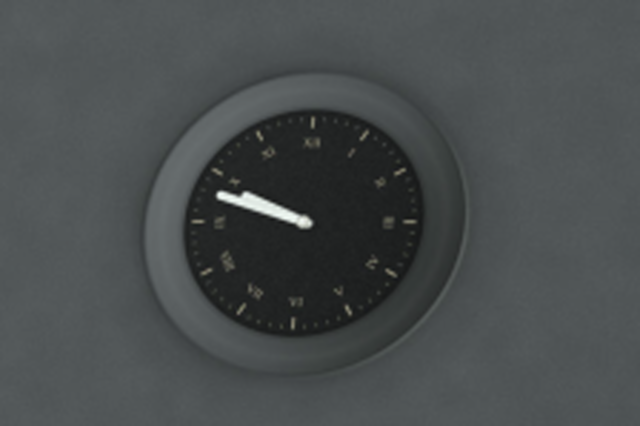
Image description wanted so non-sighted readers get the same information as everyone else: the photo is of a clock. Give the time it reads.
9:48
